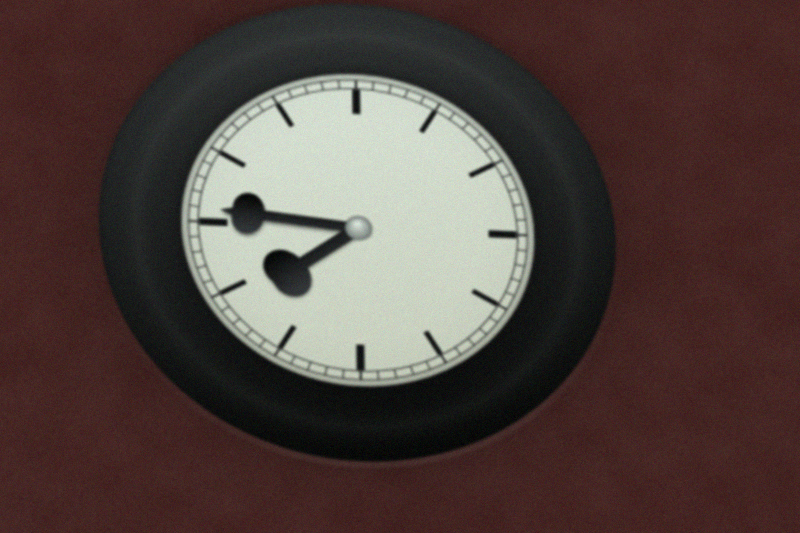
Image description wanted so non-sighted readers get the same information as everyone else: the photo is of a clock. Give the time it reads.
7:46
